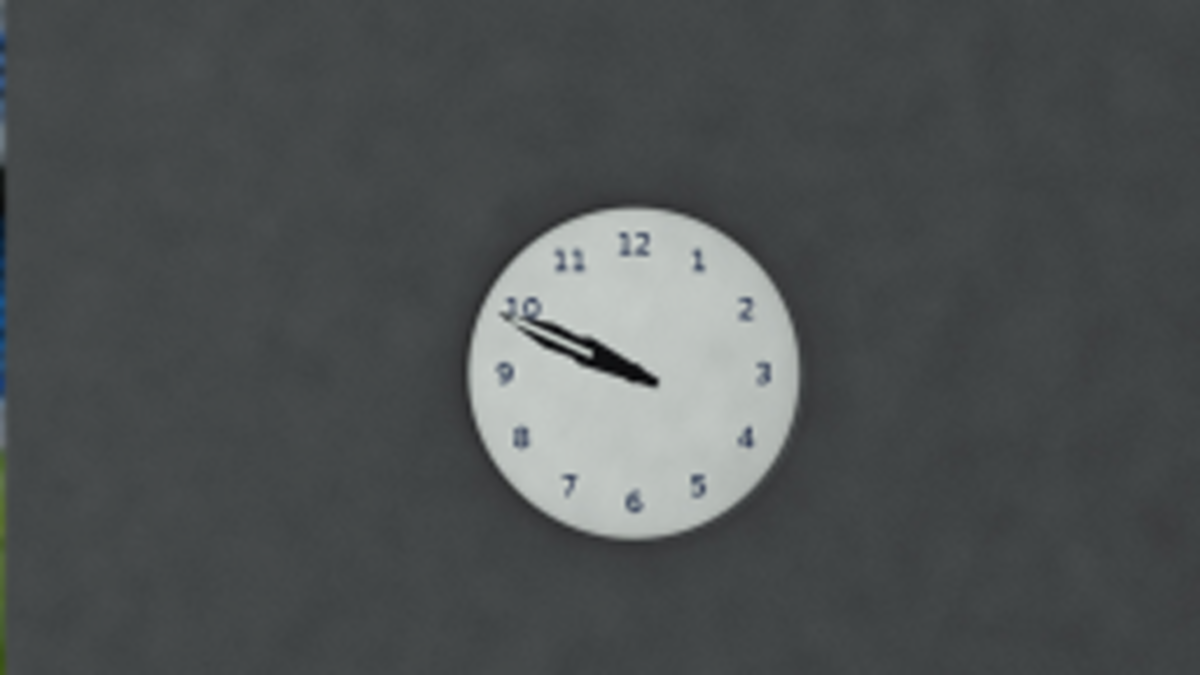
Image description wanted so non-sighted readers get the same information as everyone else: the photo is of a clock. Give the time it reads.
9:49
